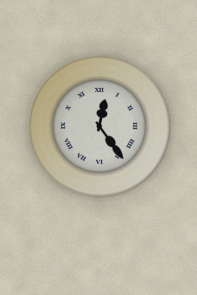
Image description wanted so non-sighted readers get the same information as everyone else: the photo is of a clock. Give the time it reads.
12:24
